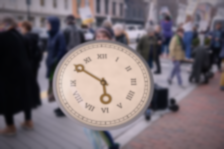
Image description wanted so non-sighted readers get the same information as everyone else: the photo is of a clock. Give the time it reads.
5:51
